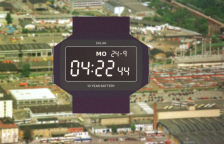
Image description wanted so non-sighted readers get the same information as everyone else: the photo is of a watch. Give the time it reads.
4:22:44
